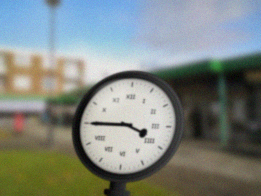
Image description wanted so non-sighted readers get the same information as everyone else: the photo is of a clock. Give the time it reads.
3:45
